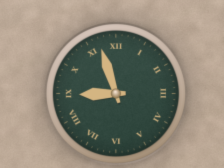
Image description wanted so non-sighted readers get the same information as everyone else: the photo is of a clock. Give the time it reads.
8:57
